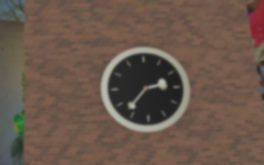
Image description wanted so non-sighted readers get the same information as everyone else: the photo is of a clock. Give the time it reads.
2:37
